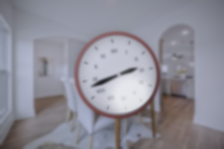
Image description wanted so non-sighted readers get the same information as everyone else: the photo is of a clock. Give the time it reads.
2:43
